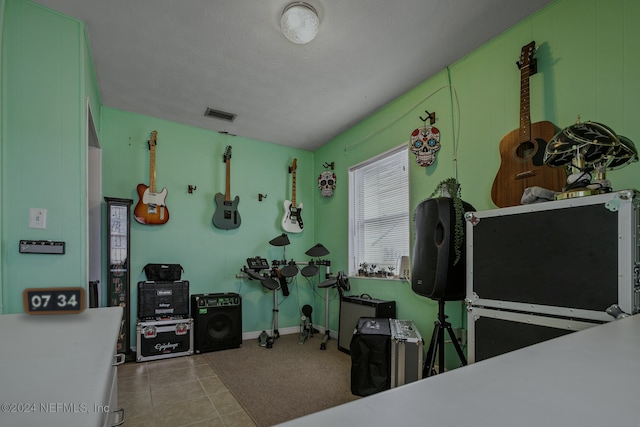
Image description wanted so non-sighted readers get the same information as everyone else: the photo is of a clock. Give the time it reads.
7:34
